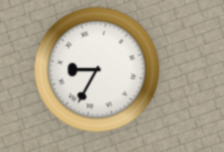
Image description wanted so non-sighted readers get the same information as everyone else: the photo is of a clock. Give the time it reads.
9:38
